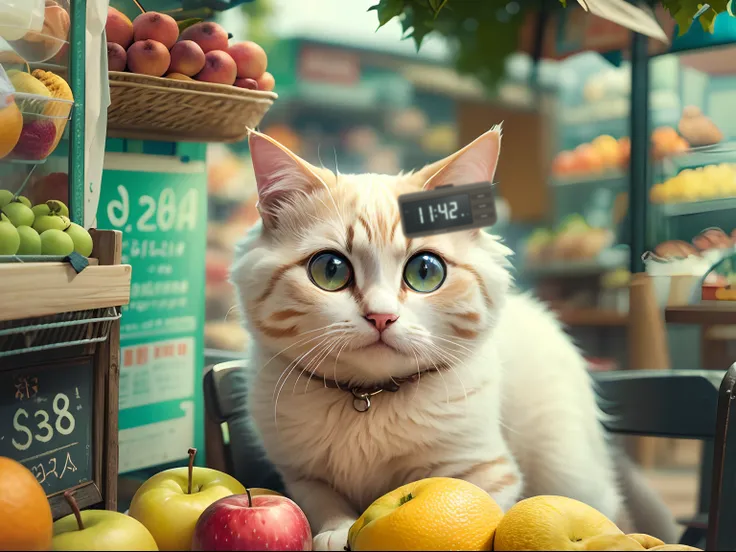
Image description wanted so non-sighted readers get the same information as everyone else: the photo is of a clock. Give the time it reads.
11:42
